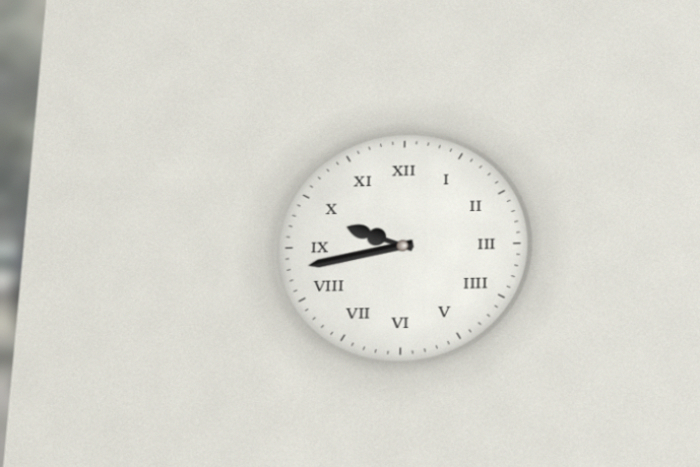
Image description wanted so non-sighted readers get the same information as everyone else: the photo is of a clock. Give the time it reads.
9:43
